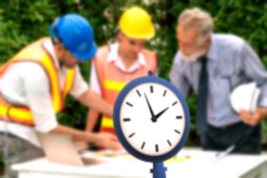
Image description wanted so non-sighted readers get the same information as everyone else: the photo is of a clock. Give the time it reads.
1:57
